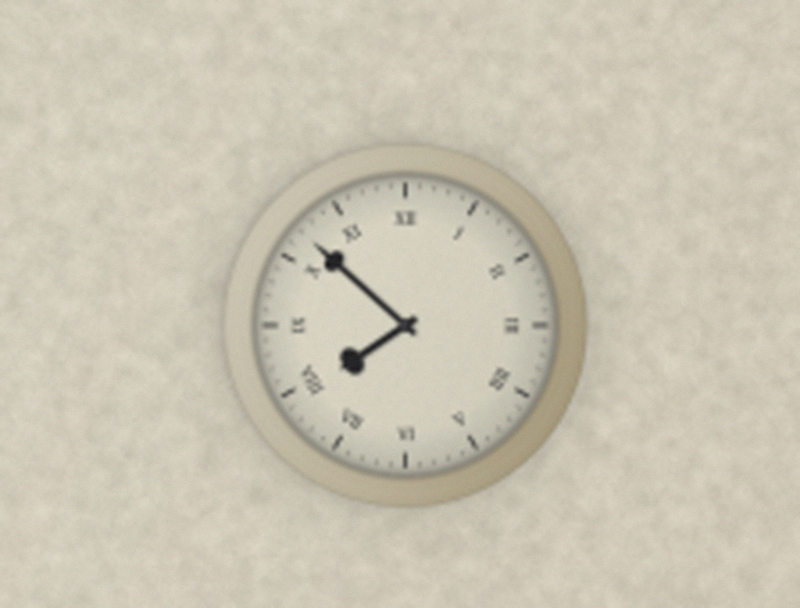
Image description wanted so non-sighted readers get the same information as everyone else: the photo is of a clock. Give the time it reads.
7:52
